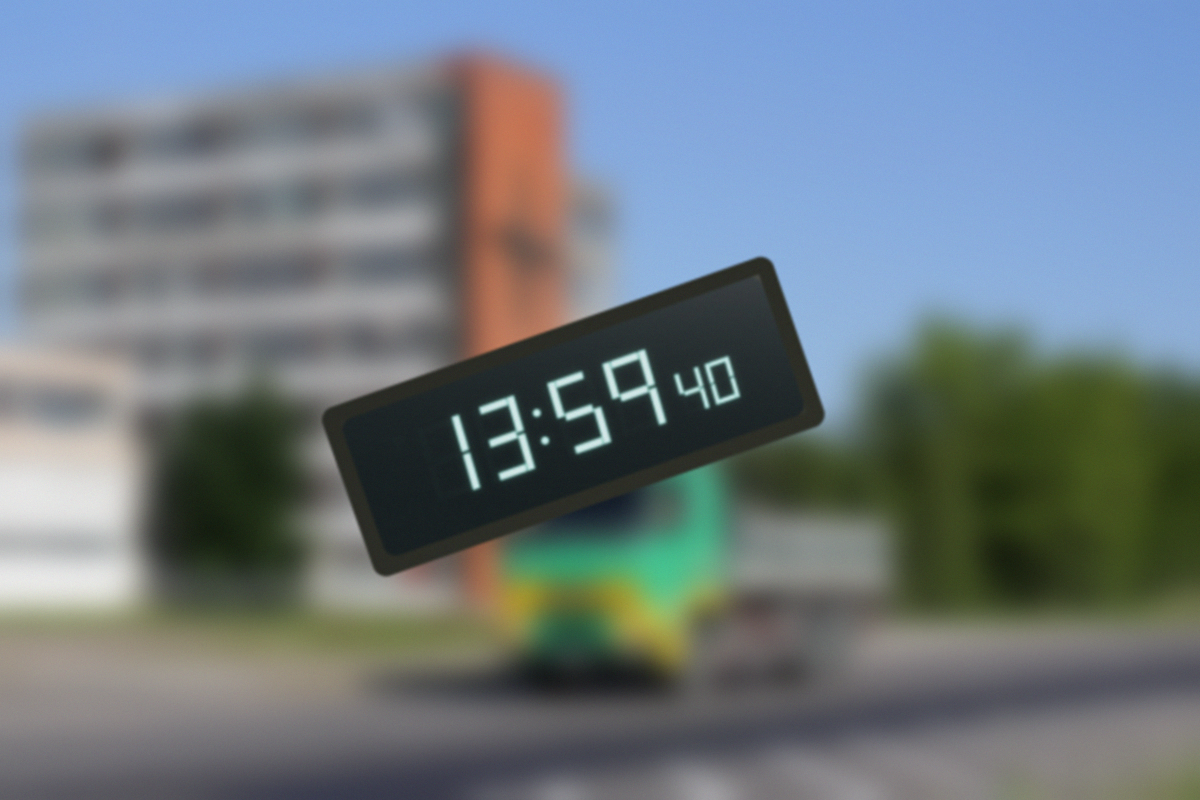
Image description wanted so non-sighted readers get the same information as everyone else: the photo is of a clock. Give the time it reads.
13:59:40
